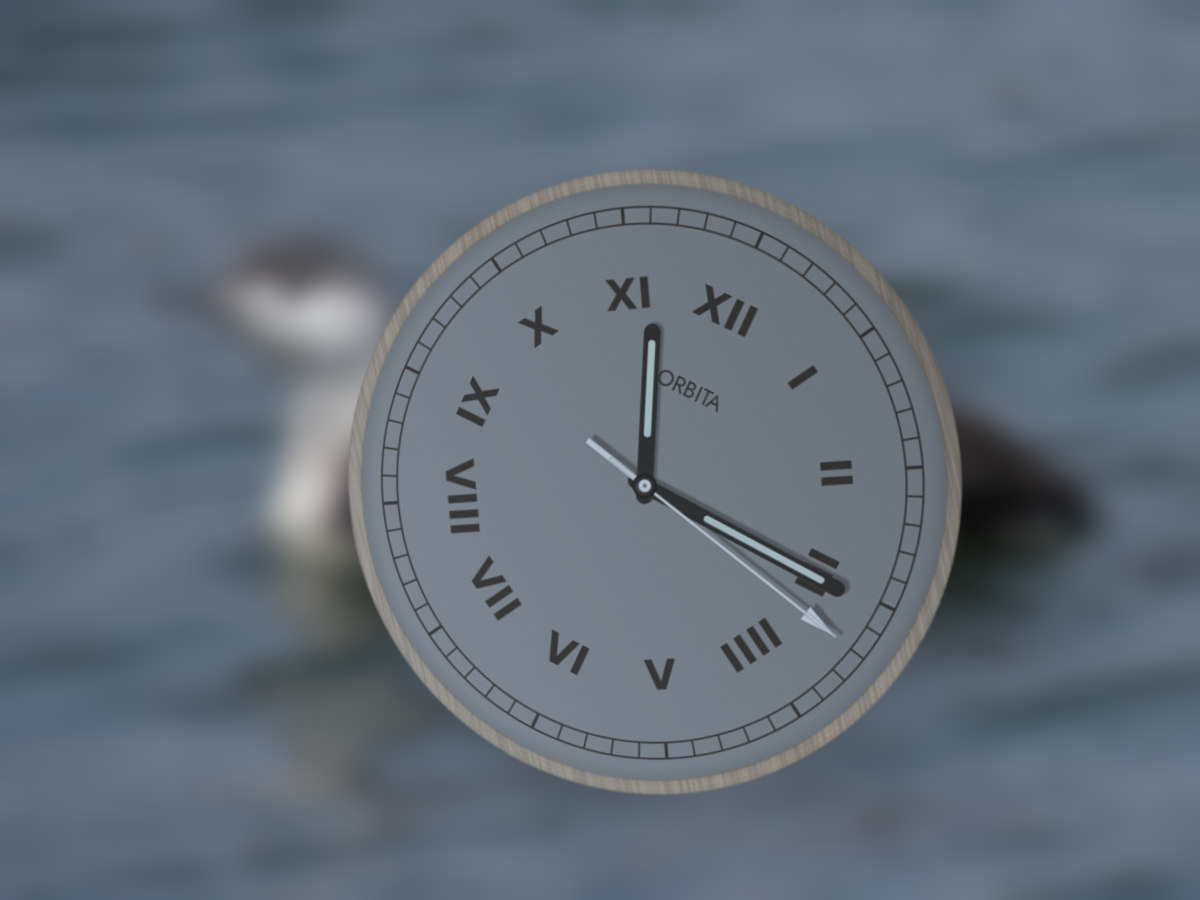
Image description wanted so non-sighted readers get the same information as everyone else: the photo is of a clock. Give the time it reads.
11:15:17
